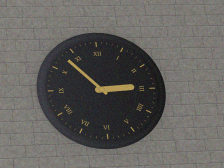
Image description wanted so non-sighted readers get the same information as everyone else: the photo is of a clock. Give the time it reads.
2:53
